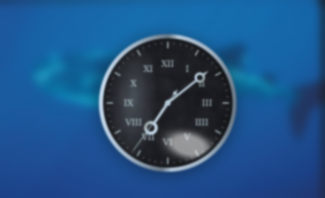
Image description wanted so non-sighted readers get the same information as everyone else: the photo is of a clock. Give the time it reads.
7:08:36
